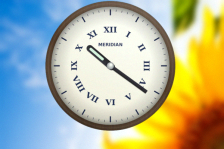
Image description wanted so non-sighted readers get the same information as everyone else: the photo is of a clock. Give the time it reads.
10:21
